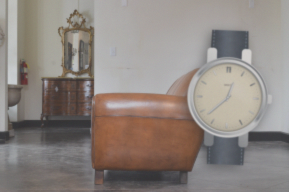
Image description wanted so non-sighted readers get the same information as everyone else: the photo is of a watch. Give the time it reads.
12:38
